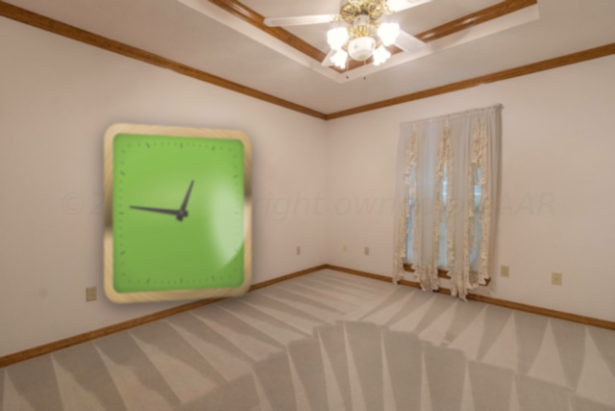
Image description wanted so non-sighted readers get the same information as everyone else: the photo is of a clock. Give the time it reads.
12:46
